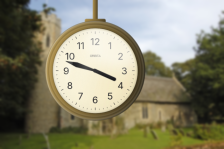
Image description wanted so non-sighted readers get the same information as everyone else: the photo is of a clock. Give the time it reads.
3:48
